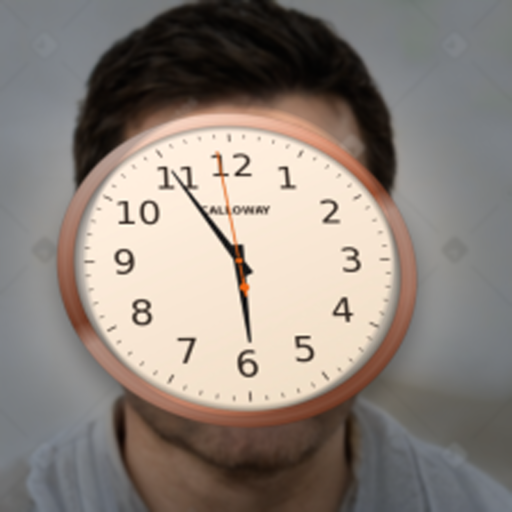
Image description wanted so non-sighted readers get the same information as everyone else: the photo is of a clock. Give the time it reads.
5:54:59
